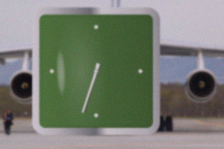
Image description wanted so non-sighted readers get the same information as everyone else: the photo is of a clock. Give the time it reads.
6:33
